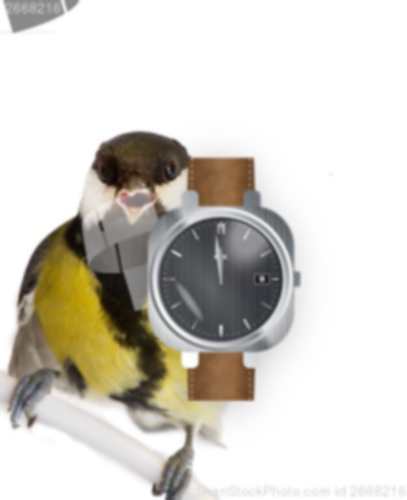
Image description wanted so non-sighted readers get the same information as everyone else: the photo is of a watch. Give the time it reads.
11:59
